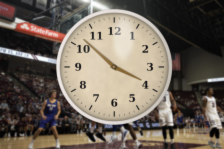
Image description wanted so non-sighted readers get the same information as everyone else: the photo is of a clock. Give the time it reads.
3:52
